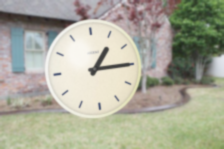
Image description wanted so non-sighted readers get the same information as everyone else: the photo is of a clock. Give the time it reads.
1:15
